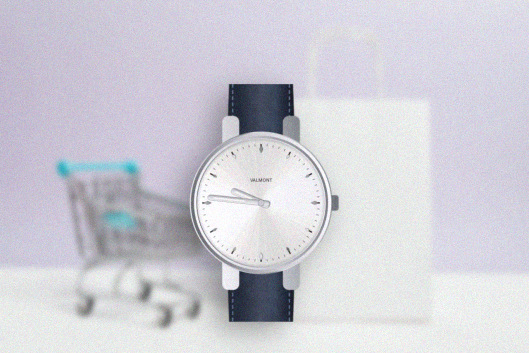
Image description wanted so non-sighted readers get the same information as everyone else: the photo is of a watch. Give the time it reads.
9:46
